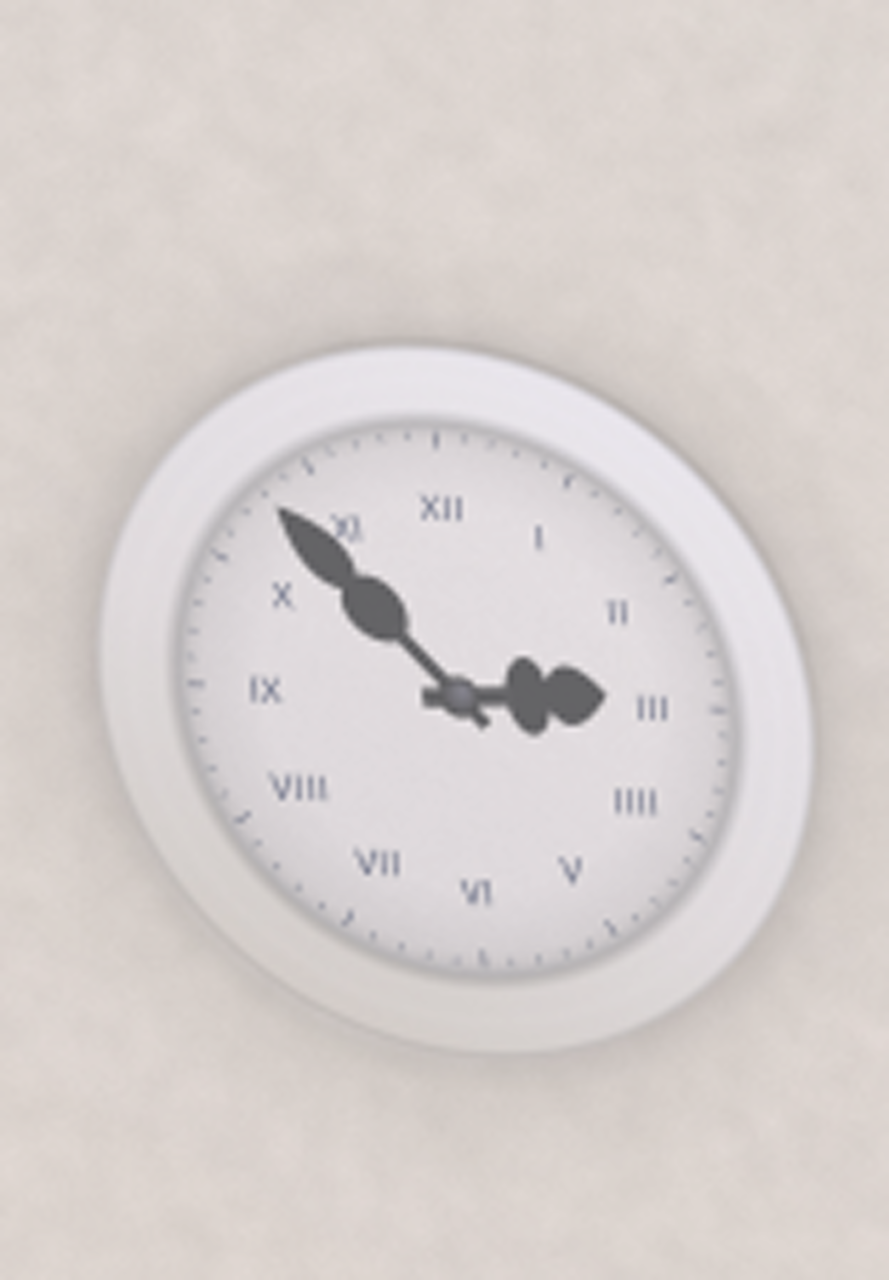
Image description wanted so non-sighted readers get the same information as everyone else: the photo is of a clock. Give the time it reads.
2:53
